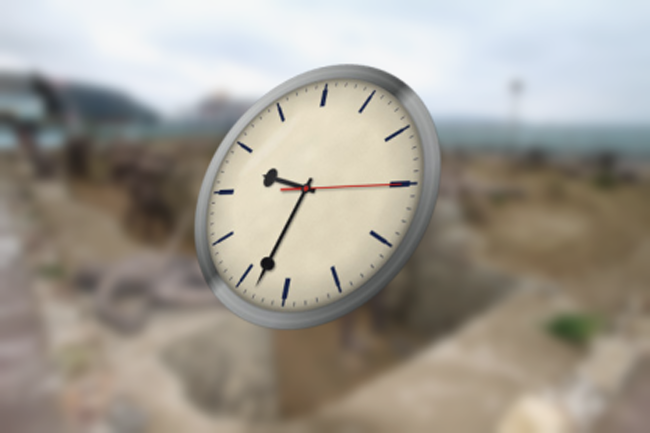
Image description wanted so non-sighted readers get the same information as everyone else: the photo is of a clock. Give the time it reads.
9:33:15
